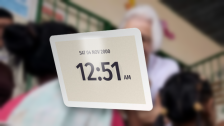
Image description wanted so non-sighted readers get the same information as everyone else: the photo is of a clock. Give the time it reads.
12:51
